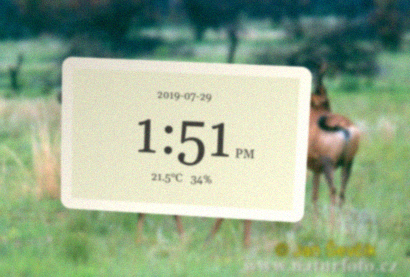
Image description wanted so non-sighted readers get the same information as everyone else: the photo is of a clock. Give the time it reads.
1:51
